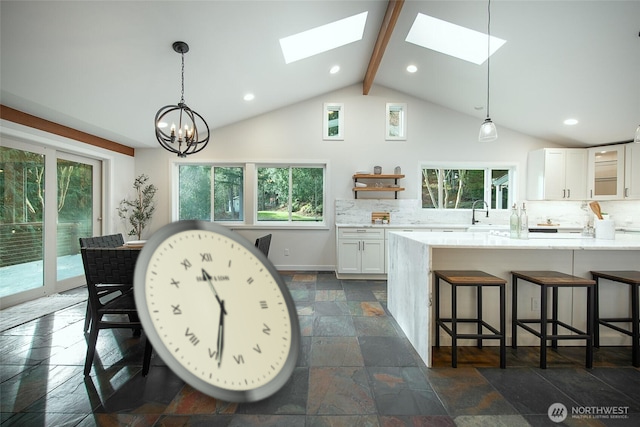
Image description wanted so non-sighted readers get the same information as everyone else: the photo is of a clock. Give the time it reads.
11:34
